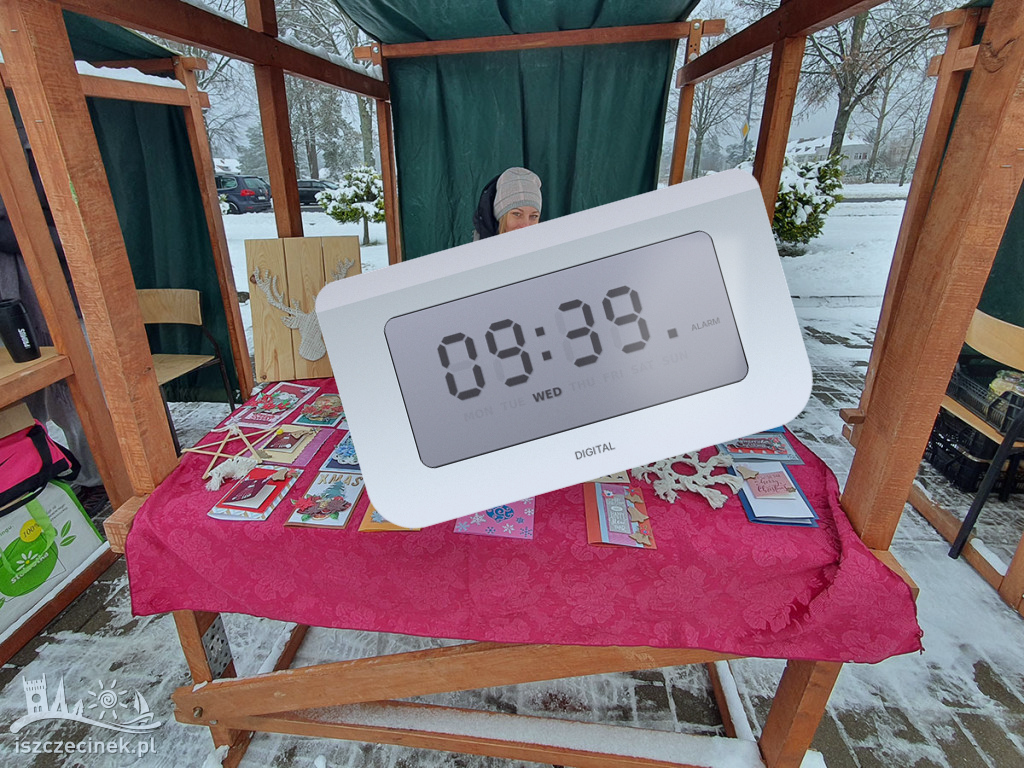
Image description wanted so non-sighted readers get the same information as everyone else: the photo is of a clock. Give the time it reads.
9:39
